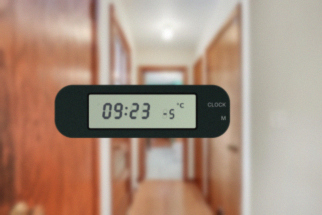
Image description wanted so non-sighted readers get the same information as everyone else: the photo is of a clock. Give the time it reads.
9:23
